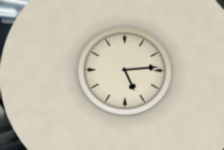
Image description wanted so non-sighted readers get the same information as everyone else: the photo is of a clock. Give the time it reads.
5:14
